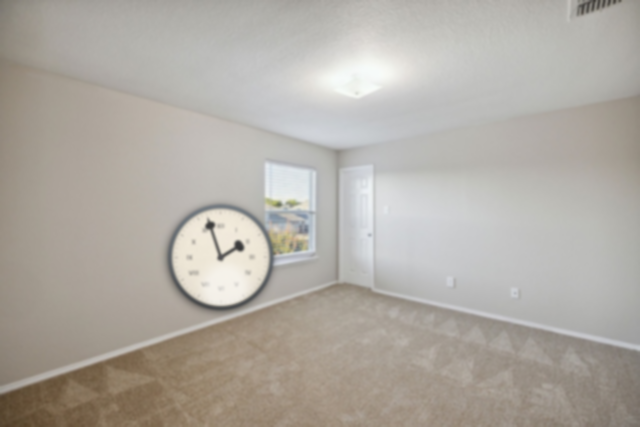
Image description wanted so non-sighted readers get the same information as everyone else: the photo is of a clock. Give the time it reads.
1:57
